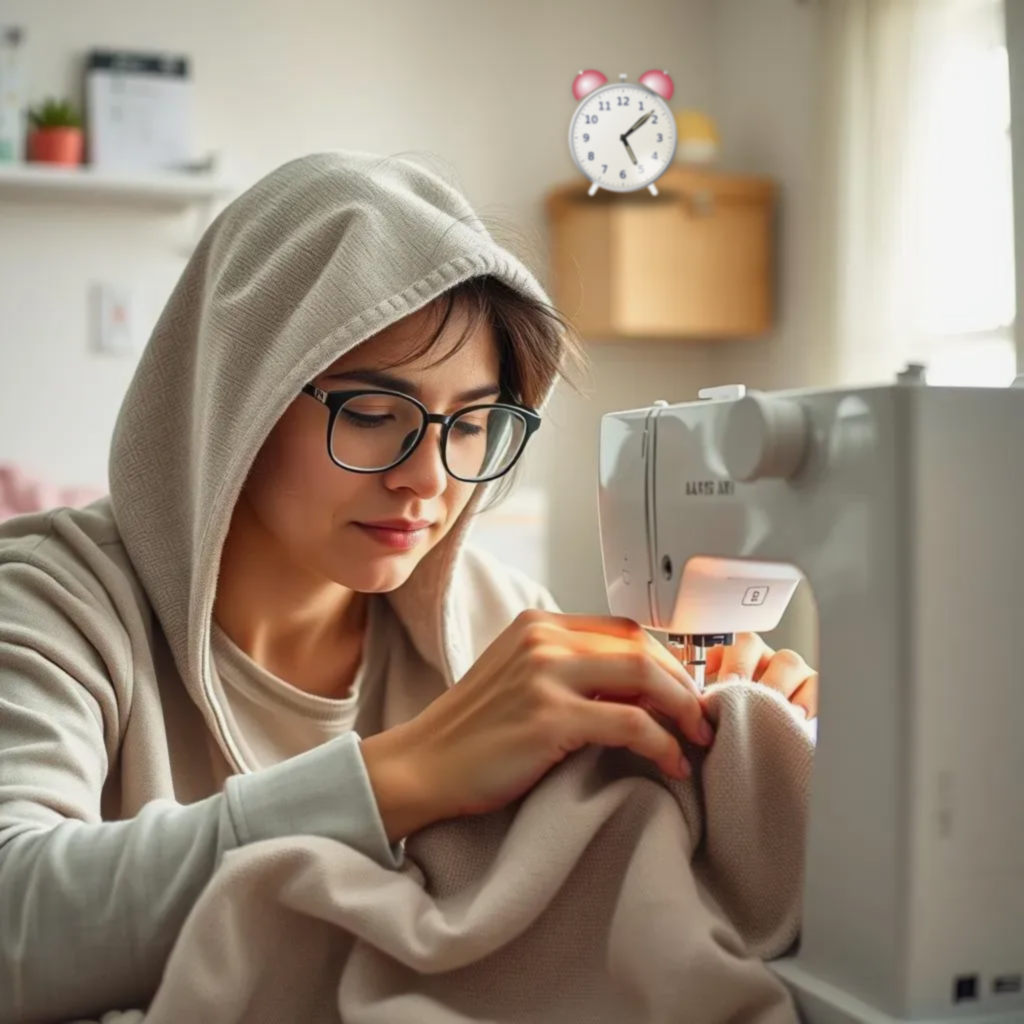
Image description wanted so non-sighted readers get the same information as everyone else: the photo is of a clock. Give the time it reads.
5:08
